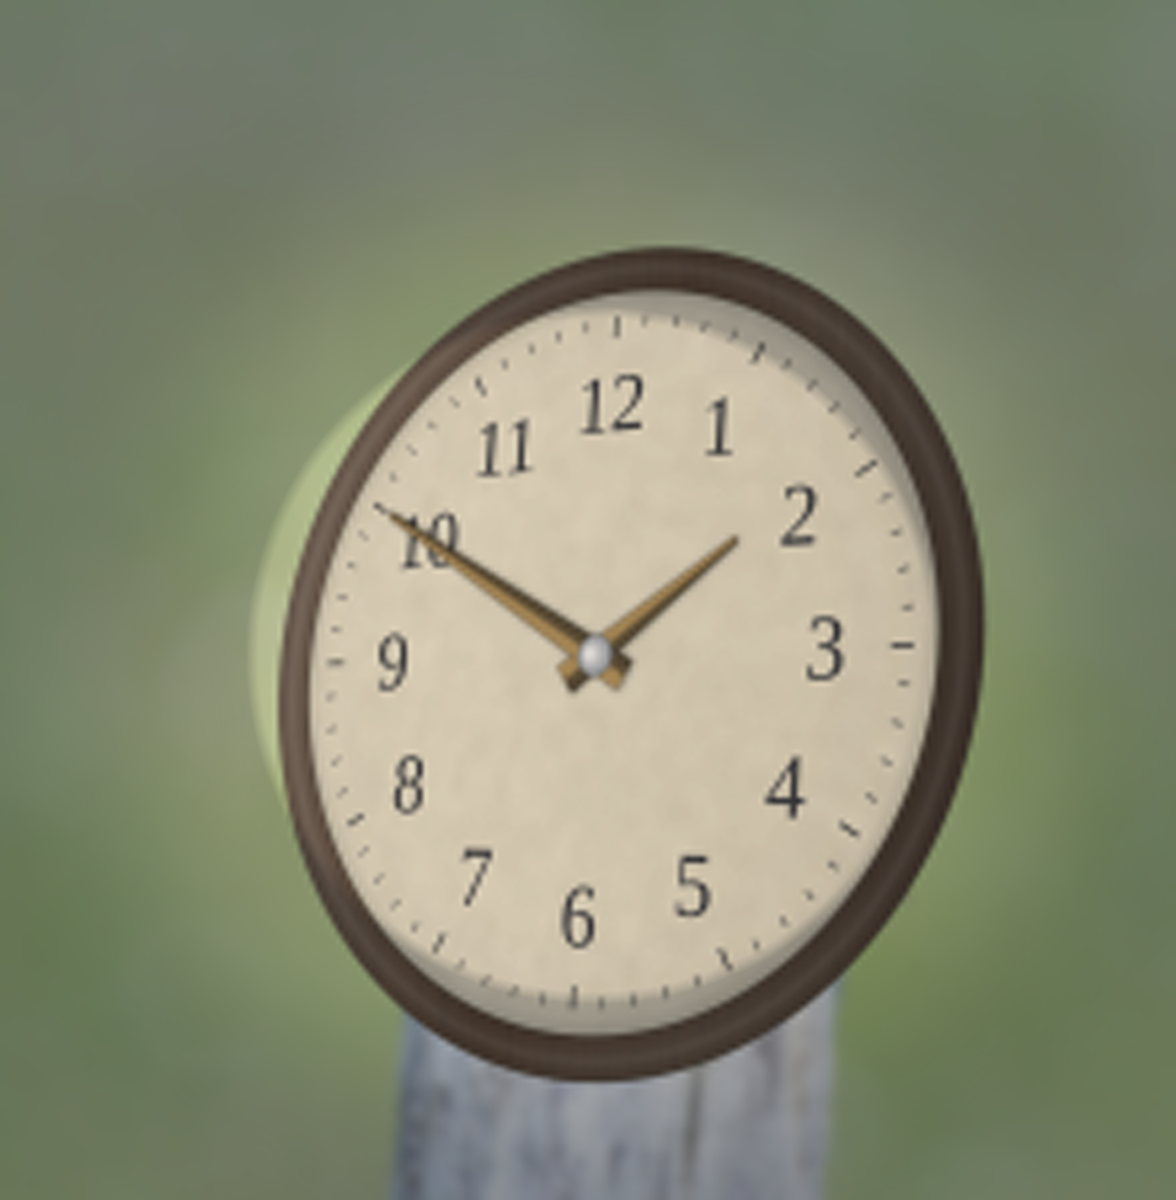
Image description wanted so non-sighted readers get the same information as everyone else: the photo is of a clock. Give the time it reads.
1:50
